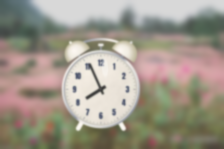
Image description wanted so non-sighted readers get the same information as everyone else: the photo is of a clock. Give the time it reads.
7:56
